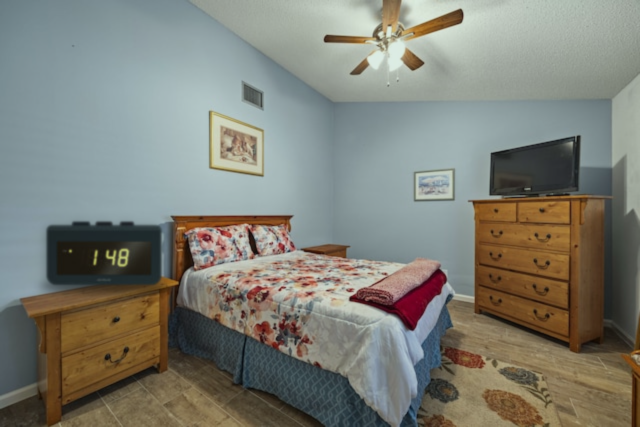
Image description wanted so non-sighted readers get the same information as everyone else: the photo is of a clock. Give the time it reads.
1:48
